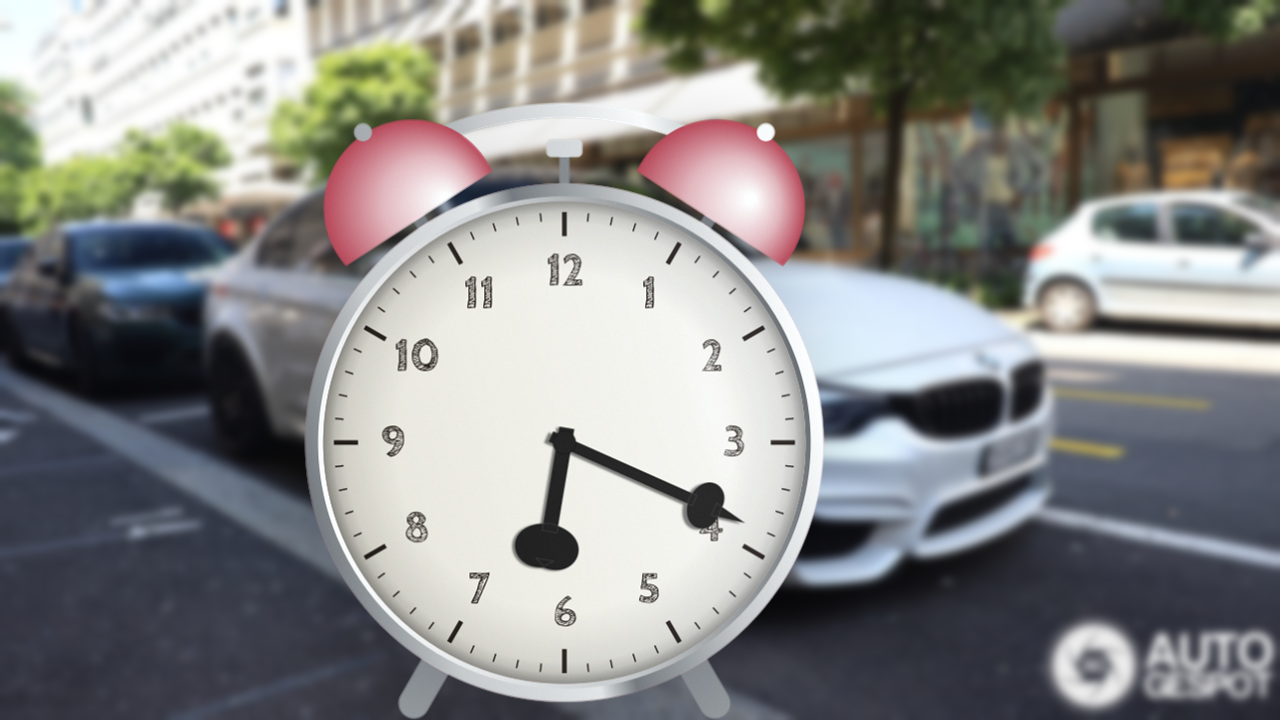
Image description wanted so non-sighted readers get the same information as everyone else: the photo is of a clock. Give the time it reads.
6:19
